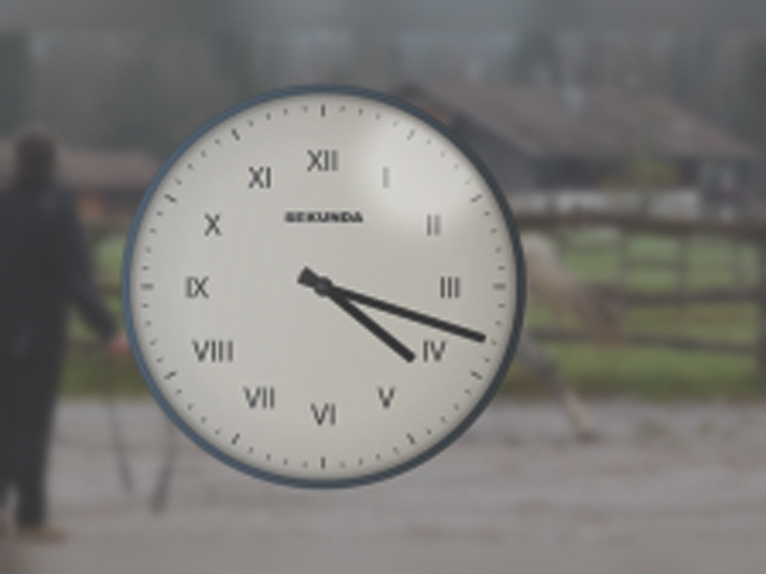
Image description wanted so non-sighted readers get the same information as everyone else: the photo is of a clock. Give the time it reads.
4:18
